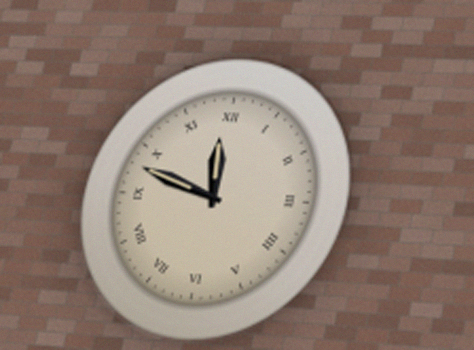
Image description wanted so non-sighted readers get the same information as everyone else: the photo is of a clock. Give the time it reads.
11:48
